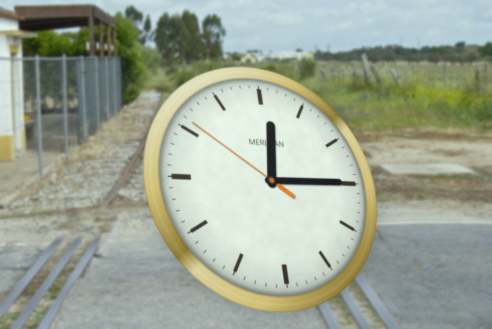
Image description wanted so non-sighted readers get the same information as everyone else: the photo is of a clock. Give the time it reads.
12:14:51
